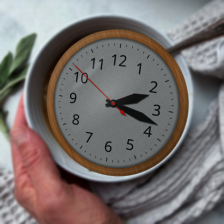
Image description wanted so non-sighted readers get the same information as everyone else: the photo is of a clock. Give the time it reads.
2:17:51
